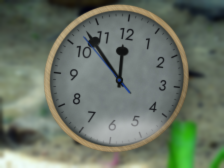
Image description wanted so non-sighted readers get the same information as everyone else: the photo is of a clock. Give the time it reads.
11:52:52
